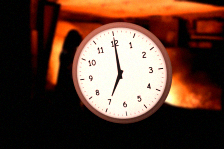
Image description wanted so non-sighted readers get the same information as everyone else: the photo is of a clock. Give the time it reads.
7:00
